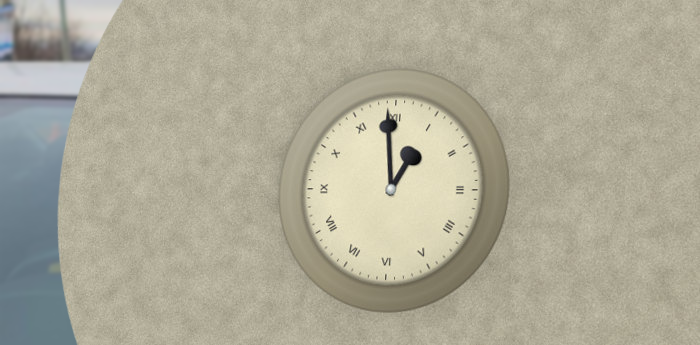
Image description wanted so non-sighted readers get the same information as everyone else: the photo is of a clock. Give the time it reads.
12:59
